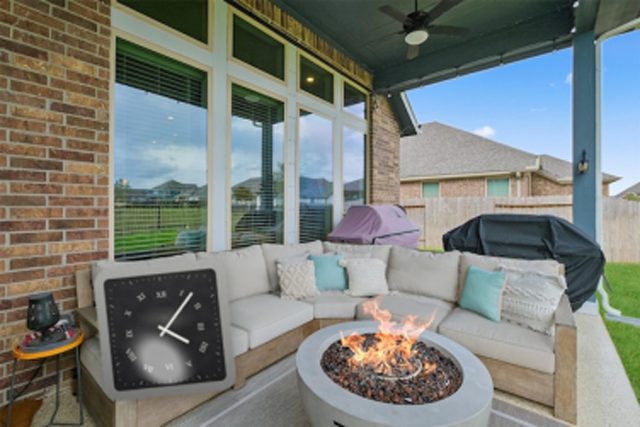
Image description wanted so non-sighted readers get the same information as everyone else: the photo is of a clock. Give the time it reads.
4:07
